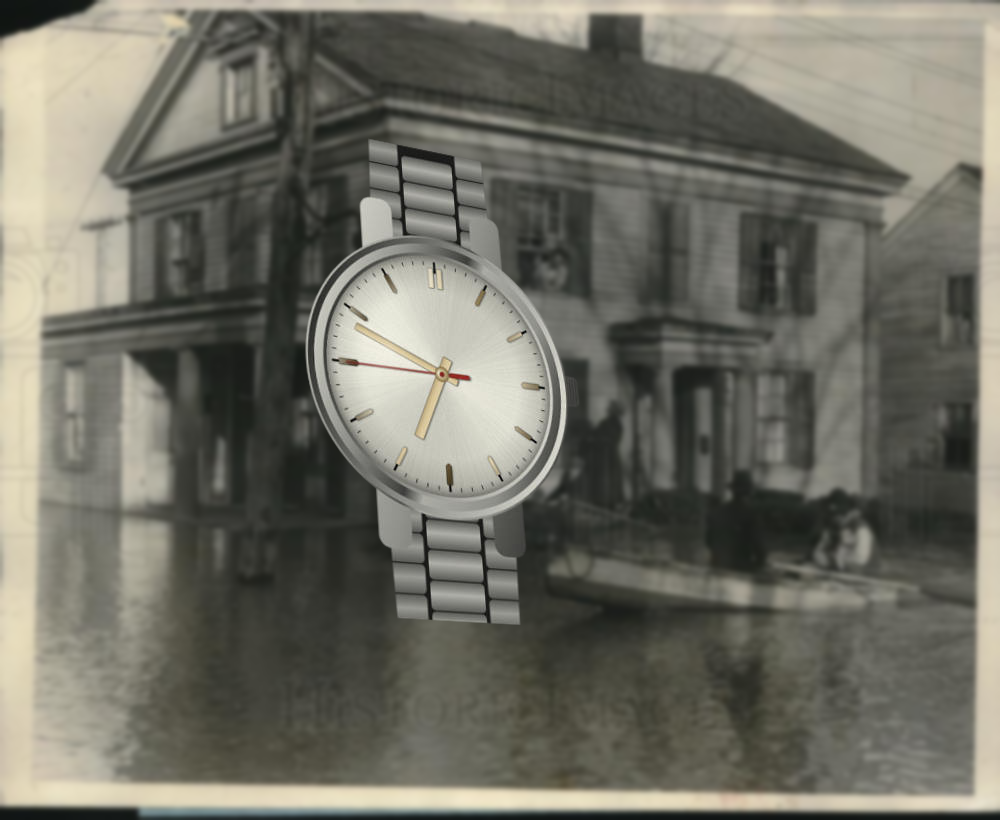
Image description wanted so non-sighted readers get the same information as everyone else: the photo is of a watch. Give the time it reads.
6:48:45
